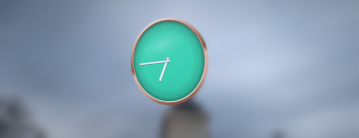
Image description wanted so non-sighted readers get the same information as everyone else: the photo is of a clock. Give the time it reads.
6:44
